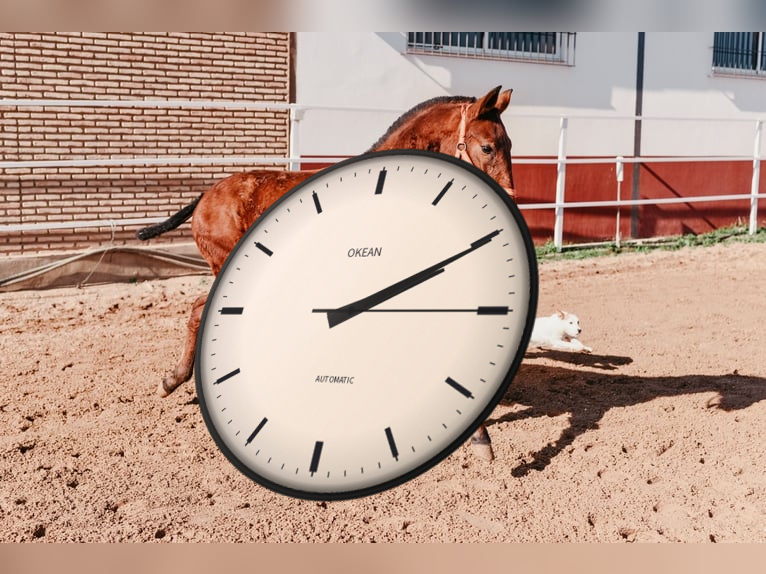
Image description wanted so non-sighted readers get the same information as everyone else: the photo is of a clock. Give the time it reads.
2:10:15
